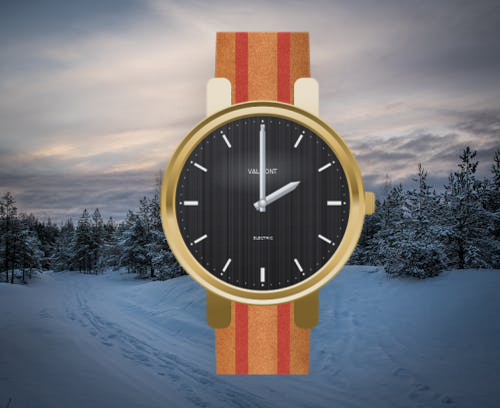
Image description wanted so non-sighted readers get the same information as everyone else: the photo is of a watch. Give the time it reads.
2:00
